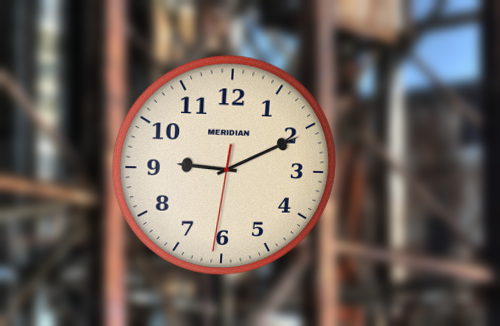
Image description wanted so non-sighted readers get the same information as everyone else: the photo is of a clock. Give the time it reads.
9:10:31
